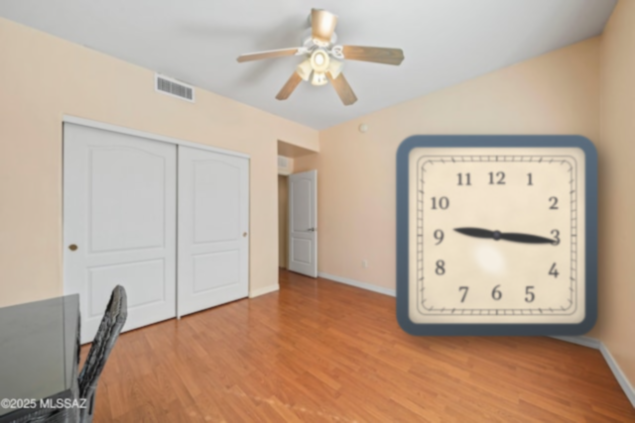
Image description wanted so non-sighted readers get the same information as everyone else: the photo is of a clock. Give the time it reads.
9:16
